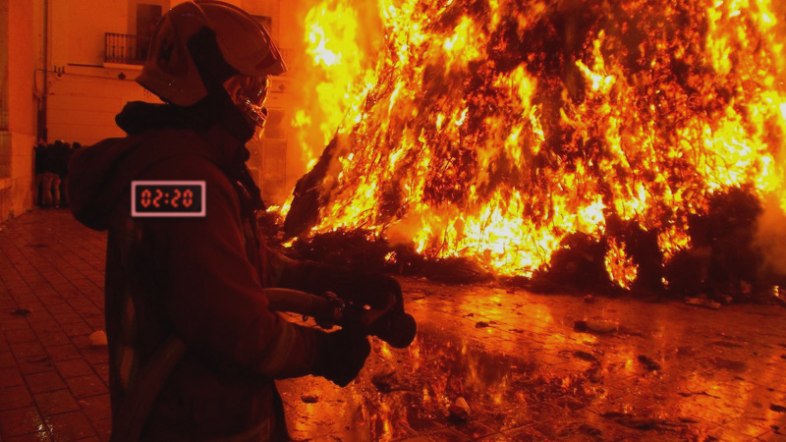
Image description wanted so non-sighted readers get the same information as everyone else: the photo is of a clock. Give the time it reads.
2:20
